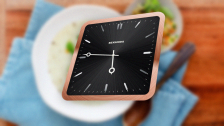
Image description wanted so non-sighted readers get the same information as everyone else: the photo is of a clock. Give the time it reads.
5:46
